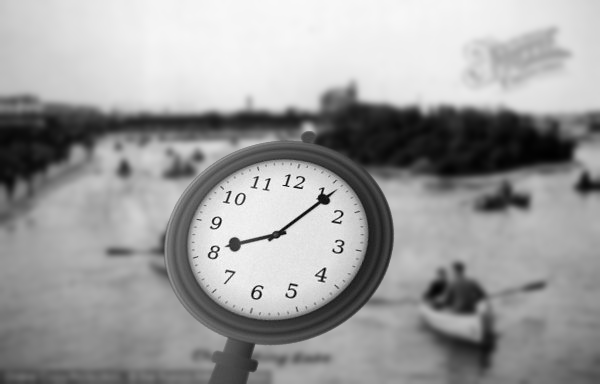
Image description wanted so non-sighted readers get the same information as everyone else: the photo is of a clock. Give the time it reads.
8:06
